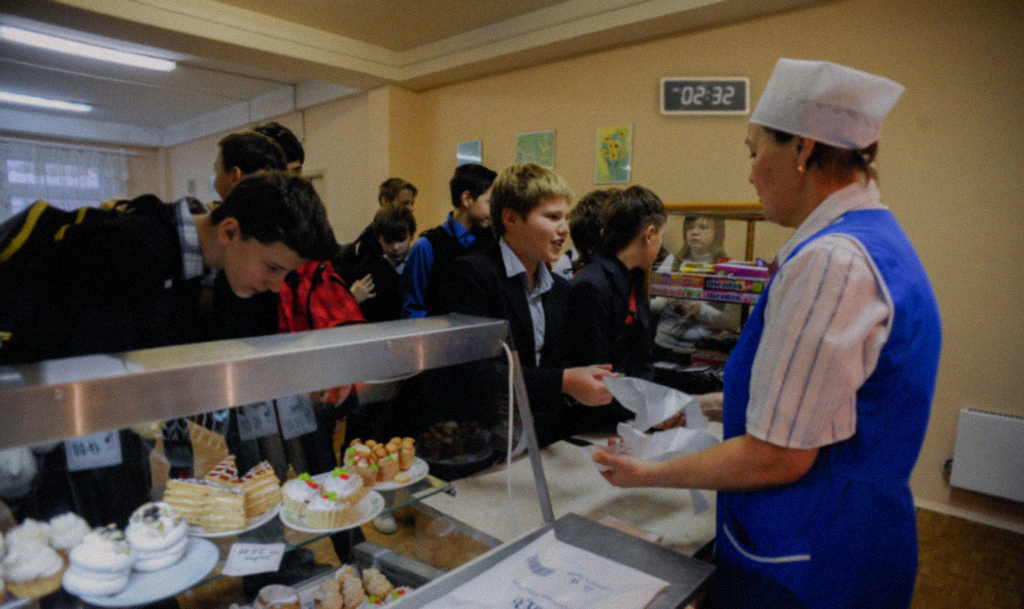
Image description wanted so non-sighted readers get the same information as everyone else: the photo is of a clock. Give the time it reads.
2:32
